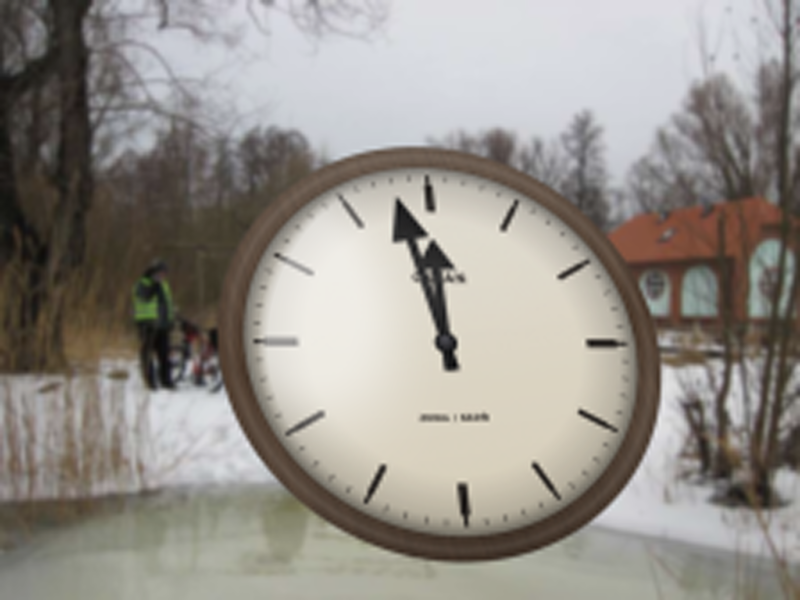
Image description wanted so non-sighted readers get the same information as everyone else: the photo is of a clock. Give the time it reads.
11:58
